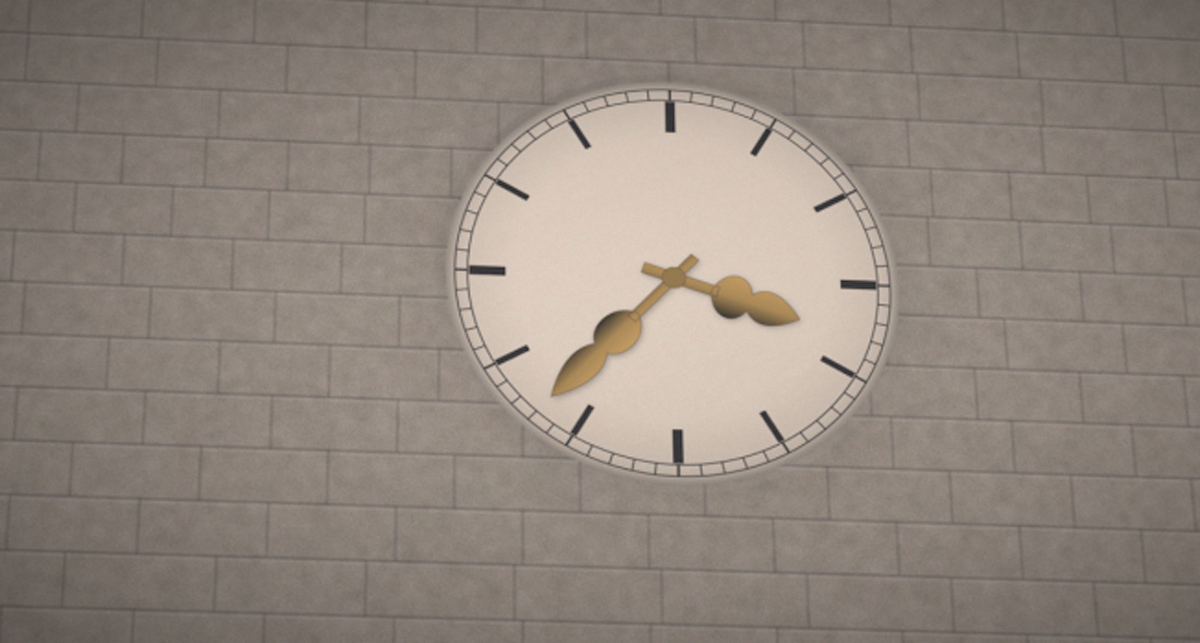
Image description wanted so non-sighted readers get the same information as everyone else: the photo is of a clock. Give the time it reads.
3:37
